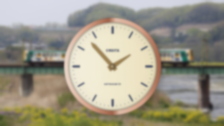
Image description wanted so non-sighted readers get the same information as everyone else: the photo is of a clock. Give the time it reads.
1:53
